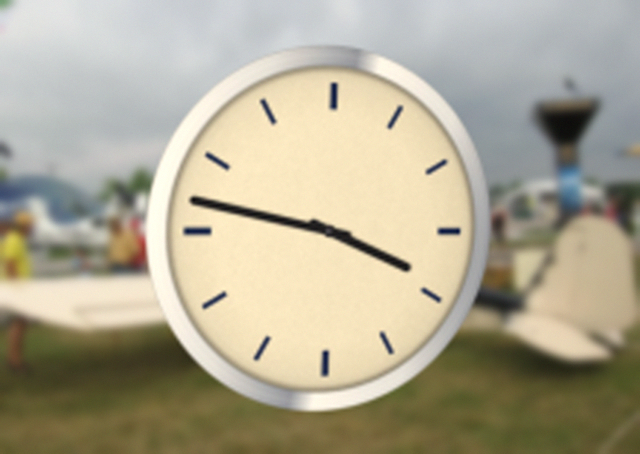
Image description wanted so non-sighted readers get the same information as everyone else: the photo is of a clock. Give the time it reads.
3:47
